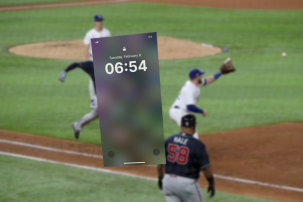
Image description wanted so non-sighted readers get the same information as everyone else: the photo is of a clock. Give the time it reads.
6:54
